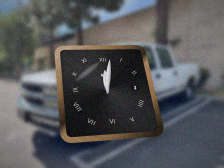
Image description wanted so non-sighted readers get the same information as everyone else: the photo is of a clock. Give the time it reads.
12:02
